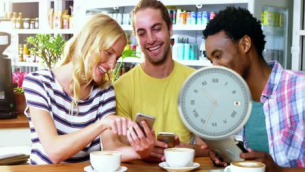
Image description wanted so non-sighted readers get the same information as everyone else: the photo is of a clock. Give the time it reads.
10:34
